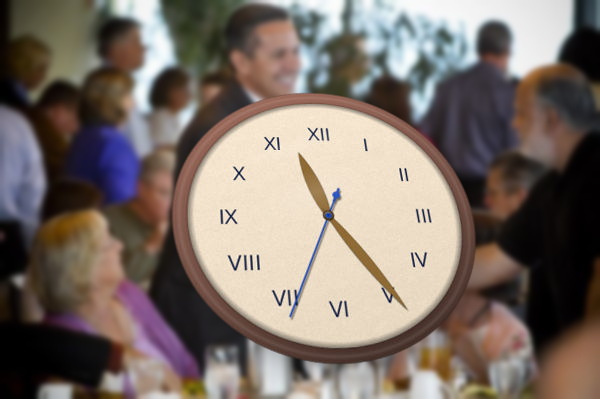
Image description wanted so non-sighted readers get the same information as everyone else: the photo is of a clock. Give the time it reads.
11:24:34
